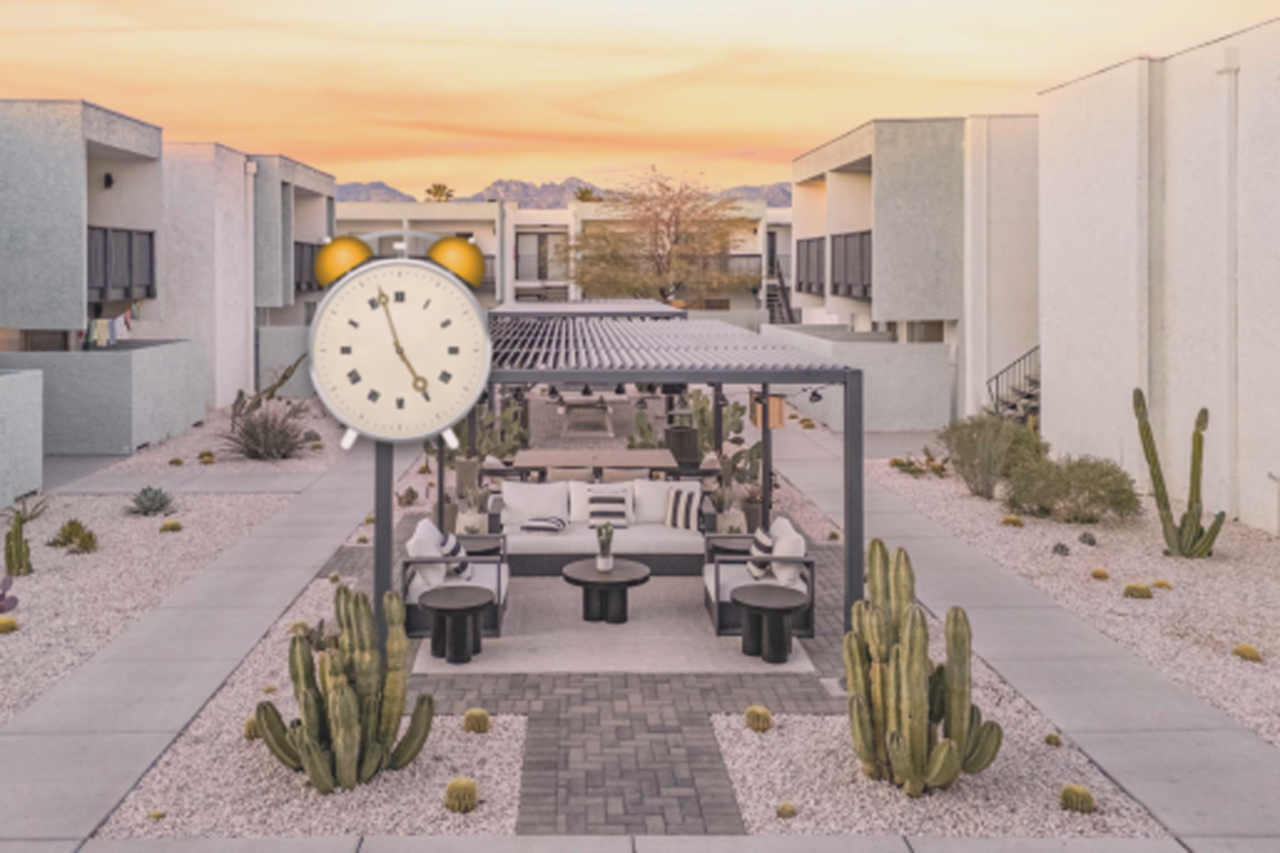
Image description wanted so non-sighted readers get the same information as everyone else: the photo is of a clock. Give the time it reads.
4:57
